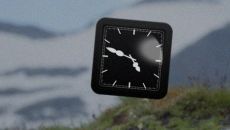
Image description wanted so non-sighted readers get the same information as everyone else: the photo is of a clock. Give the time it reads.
4:48
